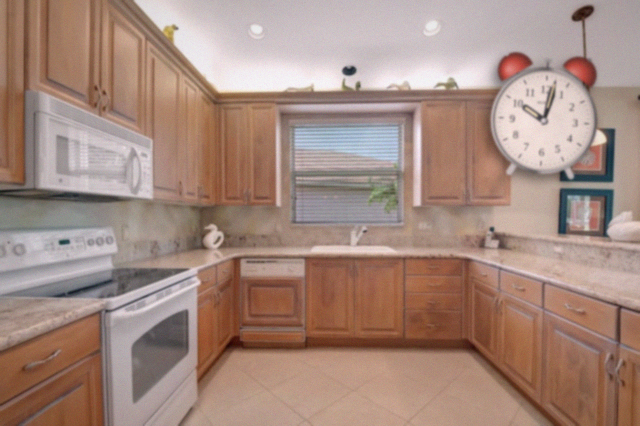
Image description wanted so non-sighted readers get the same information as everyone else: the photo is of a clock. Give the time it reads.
10:02
